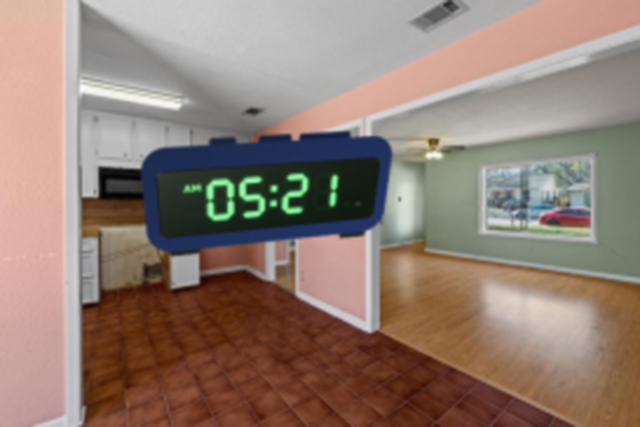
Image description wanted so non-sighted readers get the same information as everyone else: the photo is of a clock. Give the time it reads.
5:21
